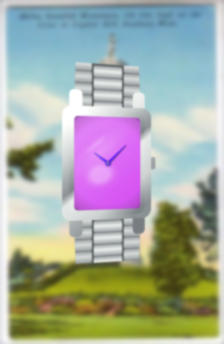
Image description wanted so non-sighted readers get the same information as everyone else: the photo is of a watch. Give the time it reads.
10:08
